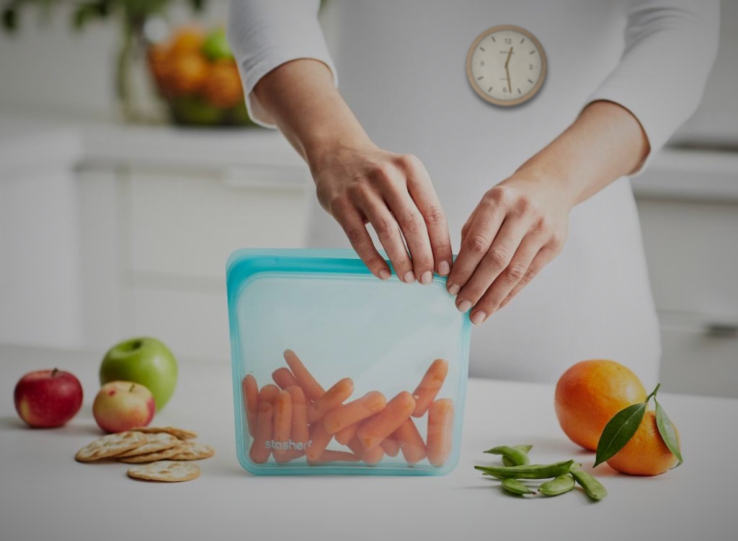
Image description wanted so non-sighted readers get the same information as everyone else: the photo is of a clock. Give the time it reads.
12:28
